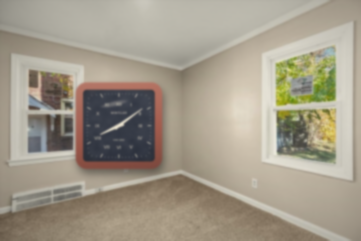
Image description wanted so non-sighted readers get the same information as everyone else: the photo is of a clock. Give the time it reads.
8:09
